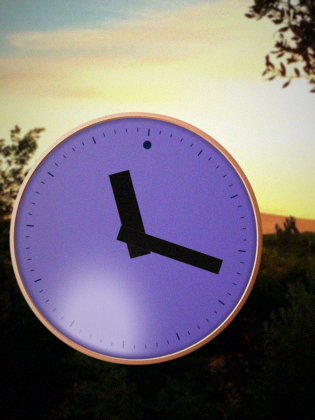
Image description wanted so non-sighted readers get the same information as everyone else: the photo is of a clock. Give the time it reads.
11:17
